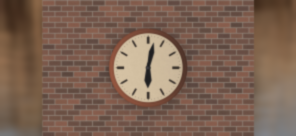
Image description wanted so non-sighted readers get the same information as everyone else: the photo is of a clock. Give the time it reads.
6:02
